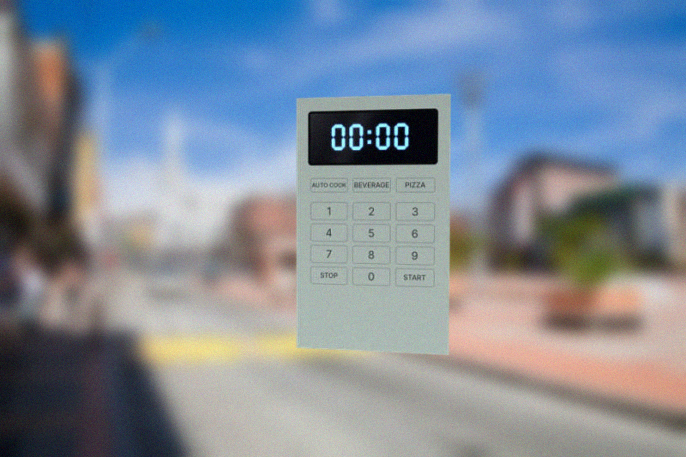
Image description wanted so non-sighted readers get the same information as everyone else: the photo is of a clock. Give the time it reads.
0:00
